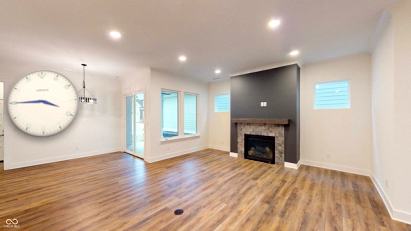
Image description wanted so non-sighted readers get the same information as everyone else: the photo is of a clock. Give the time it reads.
3:45
